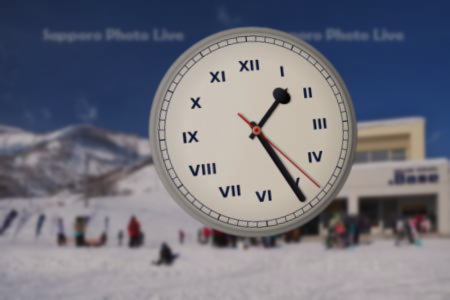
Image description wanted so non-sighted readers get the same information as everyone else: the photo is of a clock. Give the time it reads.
1:25:23
